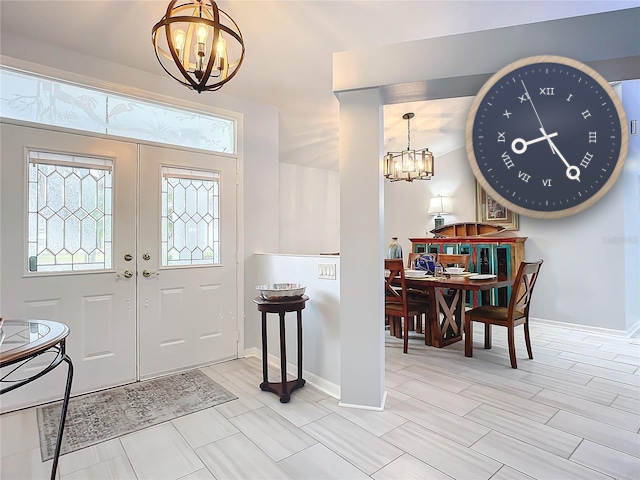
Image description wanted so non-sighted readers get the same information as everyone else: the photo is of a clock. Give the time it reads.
8:23:56
